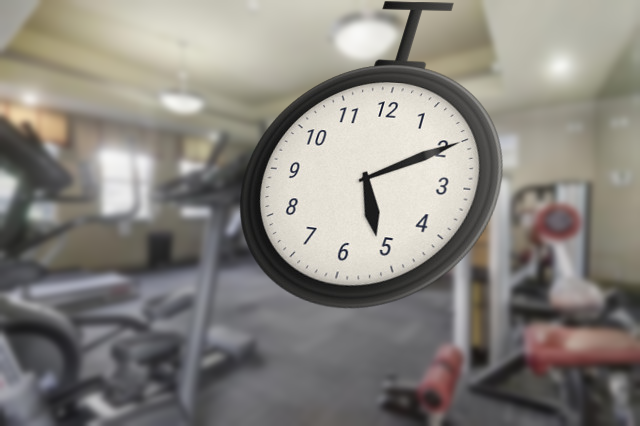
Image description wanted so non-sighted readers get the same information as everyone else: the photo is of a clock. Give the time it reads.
5:10
